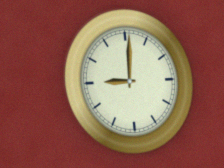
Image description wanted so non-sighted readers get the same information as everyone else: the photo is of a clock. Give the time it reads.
9:01
